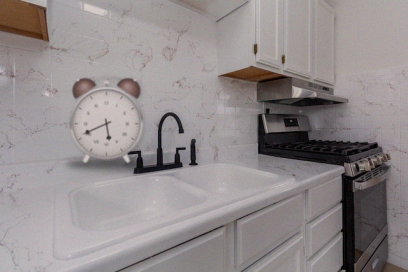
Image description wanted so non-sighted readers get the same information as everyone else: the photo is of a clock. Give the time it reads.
5:41
